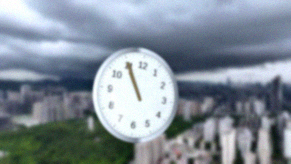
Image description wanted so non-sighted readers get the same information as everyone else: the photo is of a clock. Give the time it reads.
10:55
